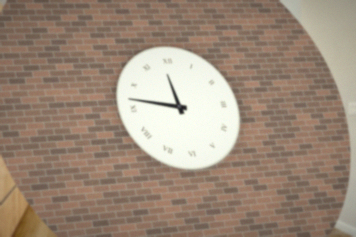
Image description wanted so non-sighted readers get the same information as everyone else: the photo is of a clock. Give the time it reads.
11:47
